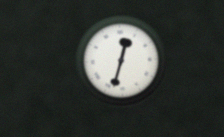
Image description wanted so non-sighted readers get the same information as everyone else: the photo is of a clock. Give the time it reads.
12:33
